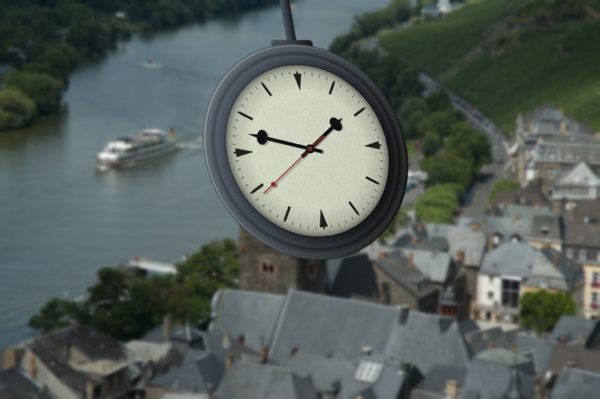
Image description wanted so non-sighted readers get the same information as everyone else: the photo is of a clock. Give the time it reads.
1:47:39
